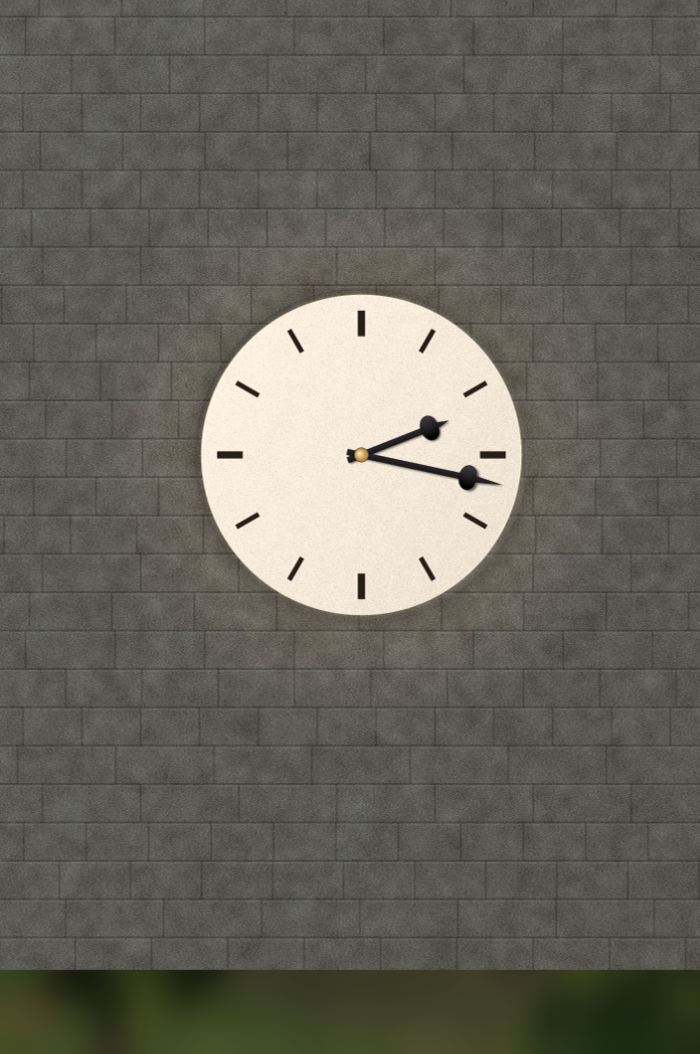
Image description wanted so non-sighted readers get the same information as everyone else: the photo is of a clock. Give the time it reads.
2:17
